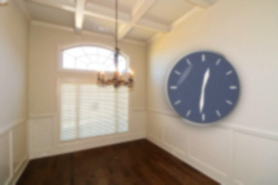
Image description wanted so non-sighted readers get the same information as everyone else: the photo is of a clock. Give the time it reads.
12:31
